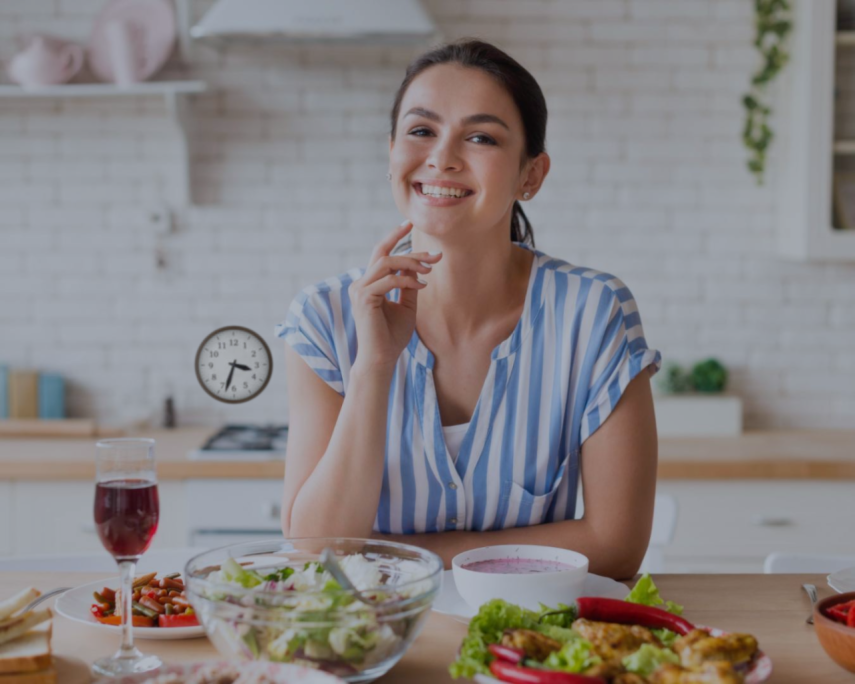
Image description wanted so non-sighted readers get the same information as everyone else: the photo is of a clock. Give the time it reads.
3:33
